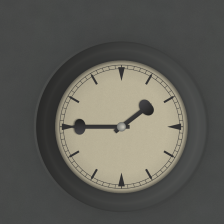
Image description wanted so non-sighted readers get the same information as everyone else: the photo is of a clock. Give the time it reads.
1:45
